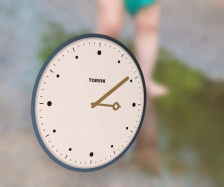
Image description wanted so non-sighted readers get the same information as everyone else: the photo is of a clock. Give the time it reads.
3:09
